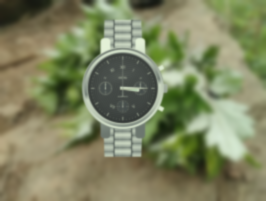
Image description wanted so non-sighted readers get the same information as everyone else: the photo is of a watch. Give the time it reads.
3:15
